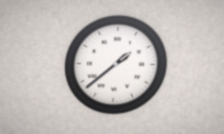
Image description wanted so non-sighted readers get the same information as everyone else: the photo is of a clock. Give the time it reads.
1:38
